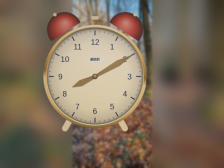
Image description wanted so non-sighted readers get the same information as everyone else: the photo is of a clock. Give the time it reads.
8:10
